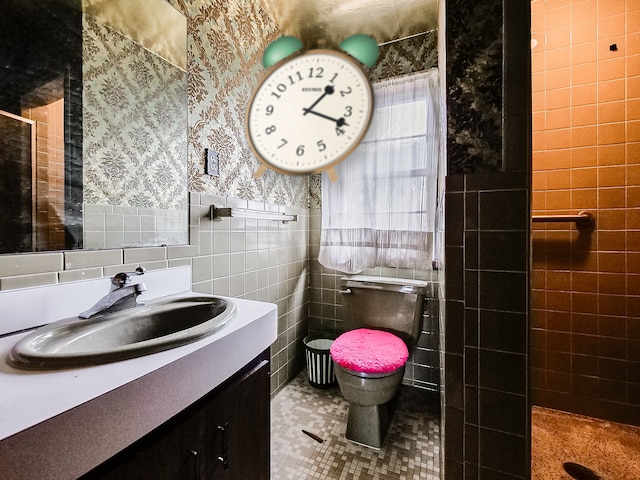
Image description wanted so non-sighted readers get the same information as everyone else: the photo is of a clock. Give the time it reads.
1:18
